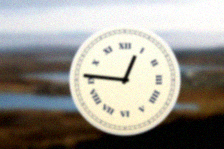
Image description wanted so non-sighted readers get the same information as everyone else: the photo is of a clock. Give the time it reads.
12:46
